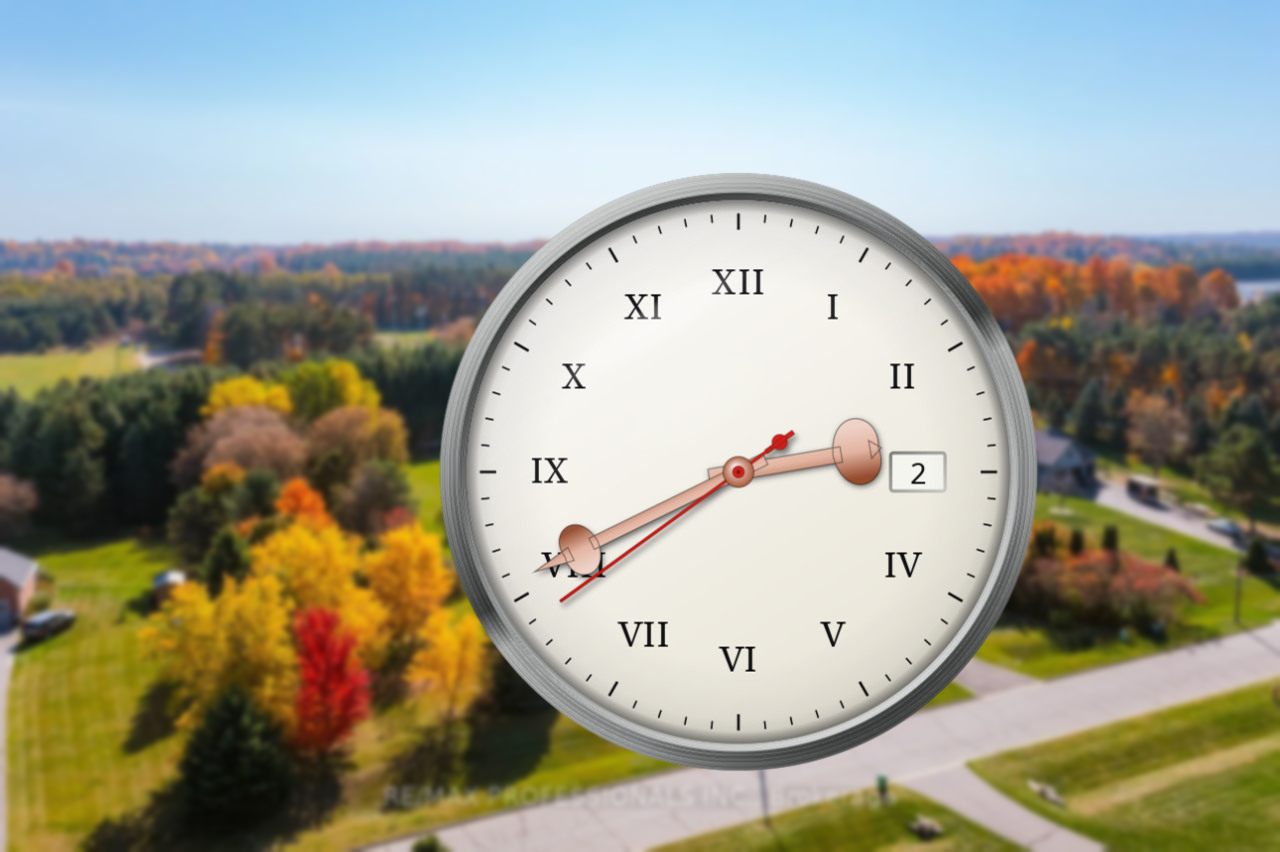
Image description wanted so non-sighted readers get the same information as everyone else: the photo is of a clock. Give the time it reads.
2:40:39
